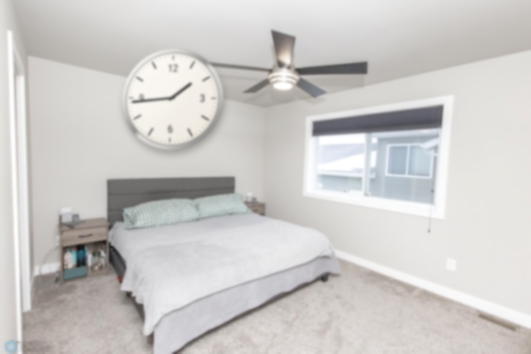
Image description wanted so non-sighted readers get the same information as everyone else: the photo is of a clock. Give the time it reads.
1:44
